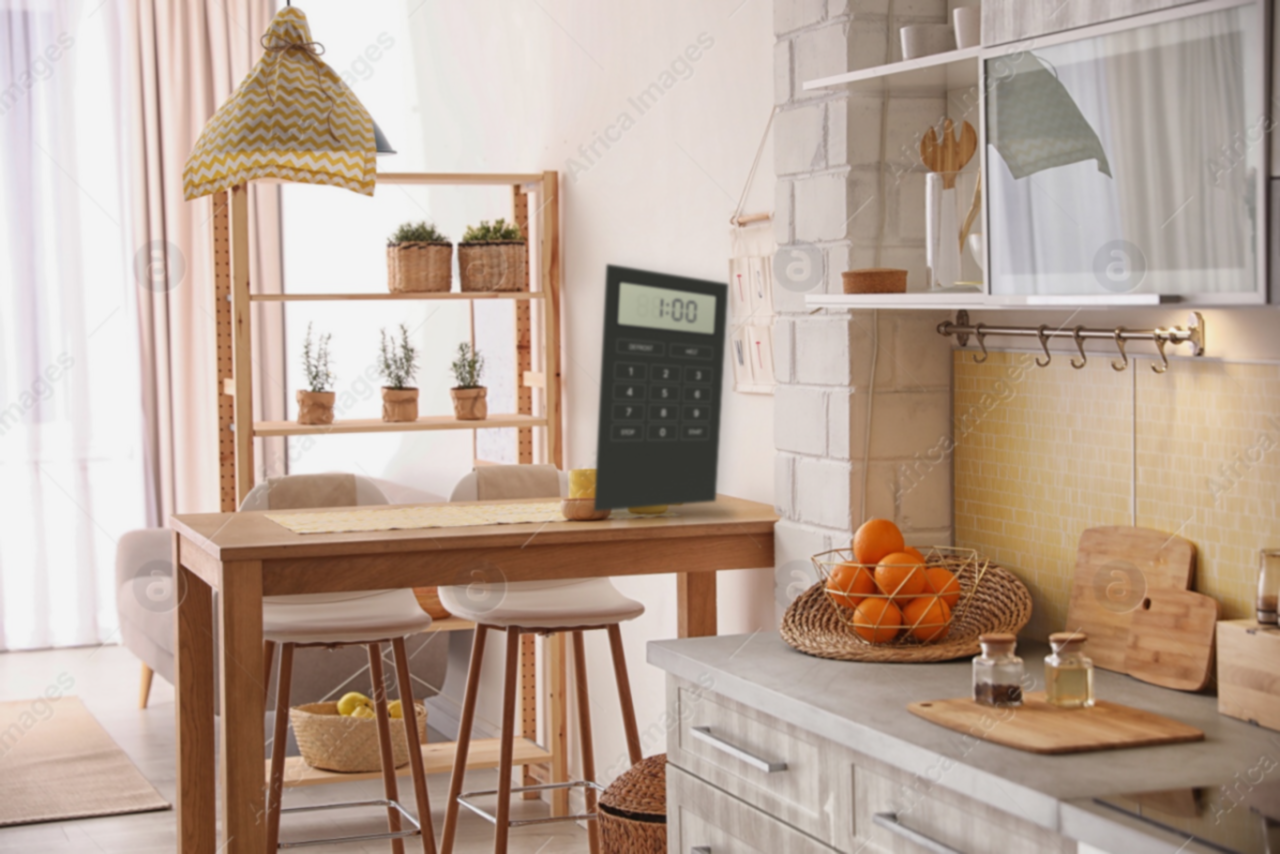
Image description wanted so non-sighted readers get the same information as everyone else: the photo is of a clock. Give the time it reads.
1:00
